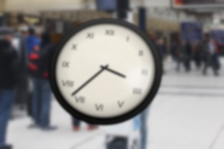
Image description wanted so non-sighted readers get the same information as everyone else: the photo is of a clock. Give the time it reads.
3:37
